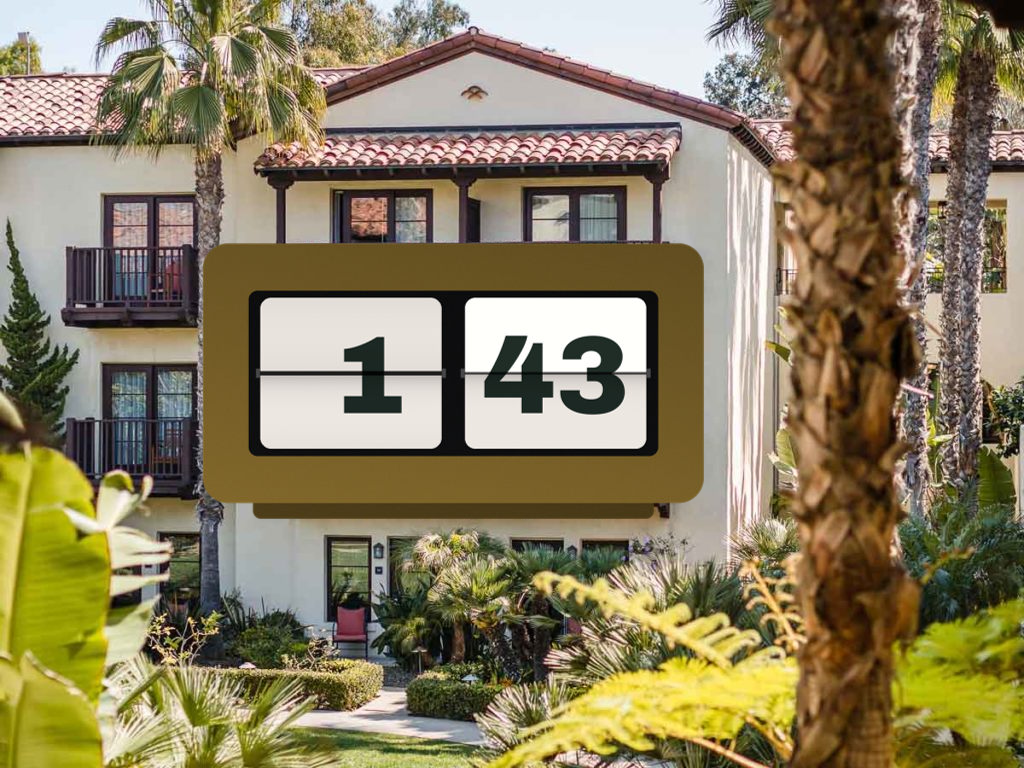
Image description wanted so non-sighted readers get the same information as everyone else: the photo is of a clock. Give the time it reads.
1:43
